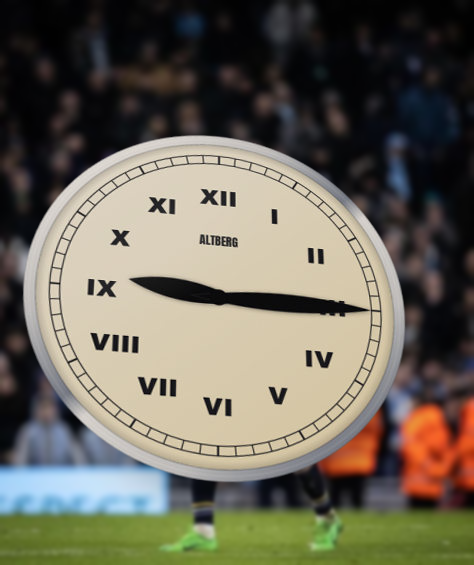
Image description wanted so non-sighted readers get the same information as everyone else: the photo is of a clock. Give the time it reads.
9:15
